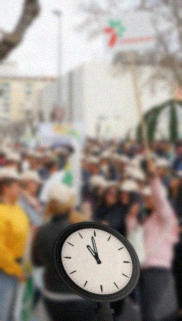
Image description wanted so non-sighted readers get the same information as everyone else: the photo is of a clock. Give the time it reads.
10:59
